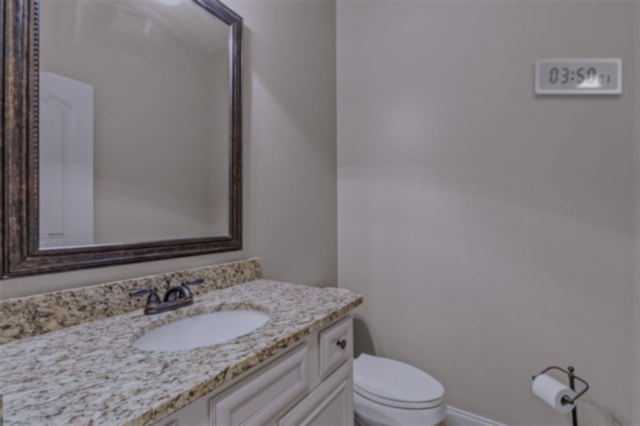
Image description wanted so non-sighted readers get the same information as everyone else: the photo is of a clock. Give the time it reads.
3:50
